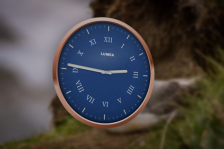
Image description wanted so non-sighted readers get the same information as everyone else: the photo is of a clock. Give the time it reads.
2:46
